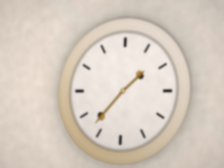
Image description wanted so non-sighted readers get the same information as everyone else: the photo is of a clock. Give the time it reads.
1:37
